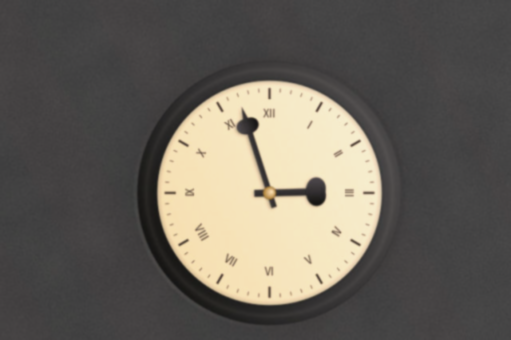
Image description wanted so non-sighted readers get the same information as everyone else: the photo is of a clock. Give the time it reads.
2:57
